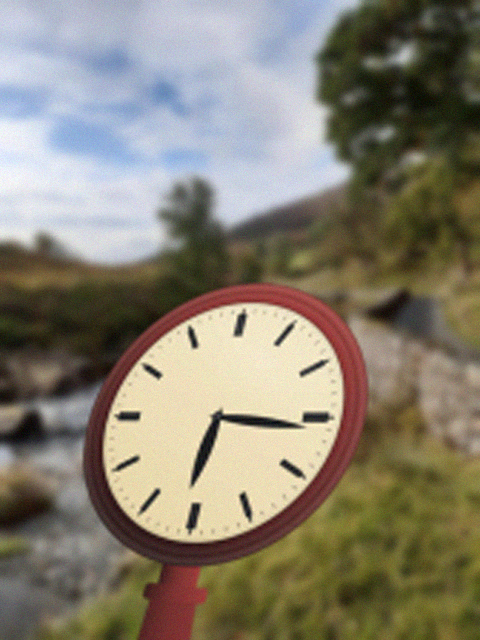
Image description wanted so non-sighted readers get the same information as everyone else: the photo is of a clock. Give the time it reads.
6:16
